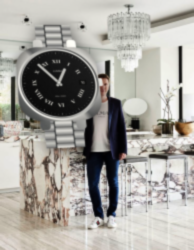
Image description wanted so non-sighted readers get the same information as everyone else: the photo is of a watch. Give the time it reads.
12:53
